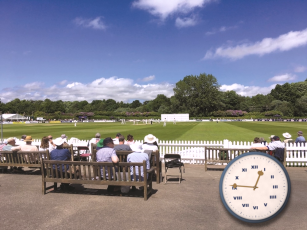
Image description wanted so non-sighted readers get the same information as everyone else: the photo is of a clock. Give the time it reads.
12:46
